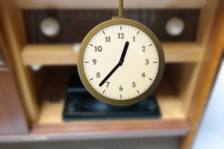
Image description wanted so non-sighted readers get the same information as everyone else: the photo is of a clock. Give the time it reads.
12:37
